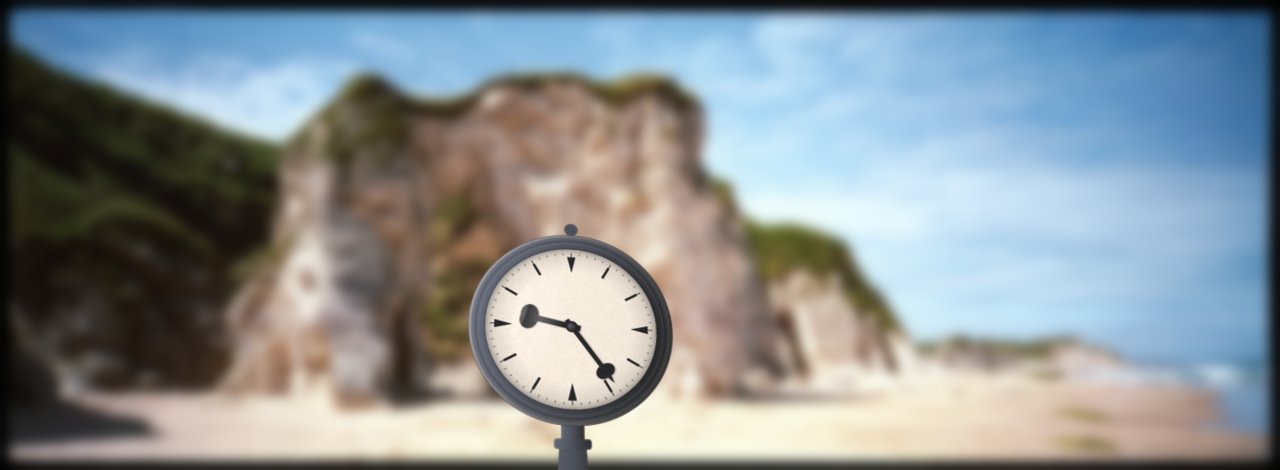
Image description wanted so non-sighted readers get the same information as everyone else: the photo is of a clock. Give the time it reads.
9:24
